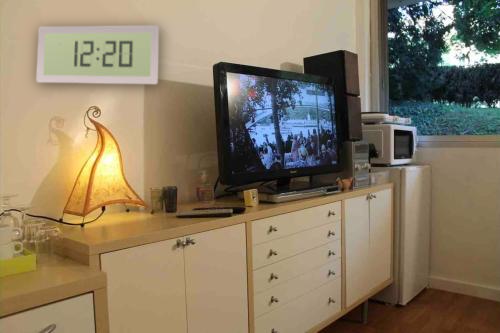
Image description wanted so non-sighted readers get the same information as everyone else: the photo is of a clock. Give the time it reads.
12:20
